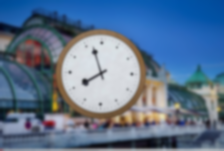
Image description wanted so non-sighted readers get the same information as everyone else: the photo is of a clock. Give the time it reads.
7:57
